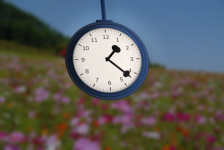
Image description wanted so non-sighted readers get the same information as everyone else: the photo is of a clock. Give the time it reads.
1:22
